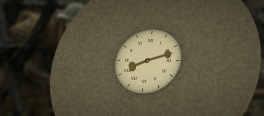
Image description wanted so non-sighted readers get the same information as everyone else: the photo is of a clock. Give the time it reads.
8:12
